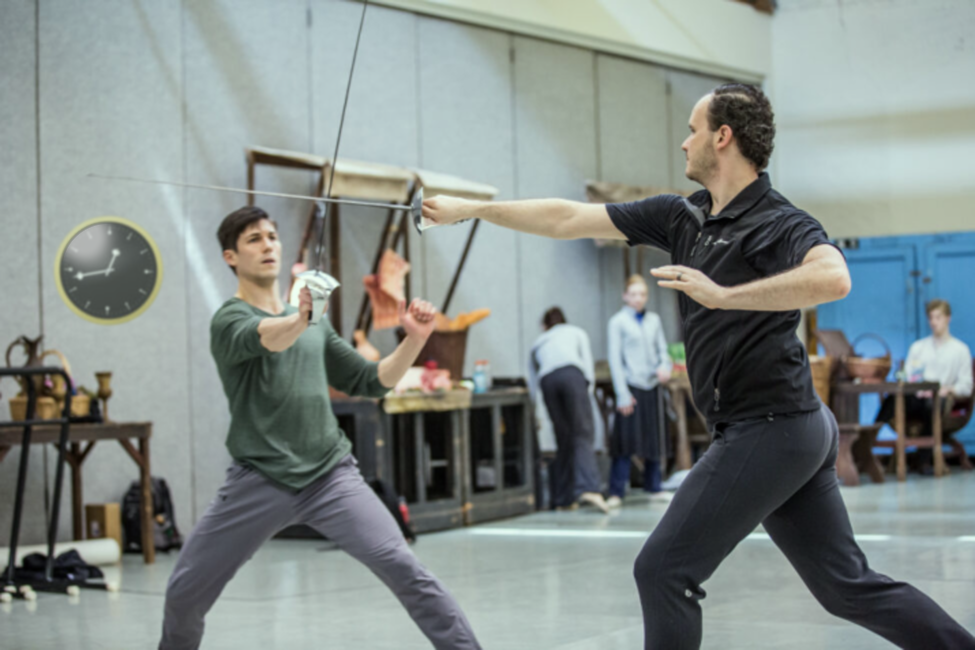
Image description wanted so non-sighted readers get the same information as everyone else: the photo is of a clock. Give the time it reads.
12:43
